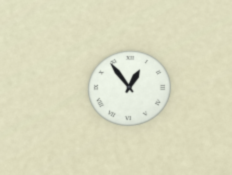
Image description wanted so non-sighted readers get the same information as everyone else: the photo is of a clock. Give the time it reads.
12:54
